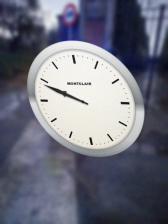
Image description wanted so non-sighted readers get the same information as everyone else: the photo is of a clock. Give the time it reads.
9:49
